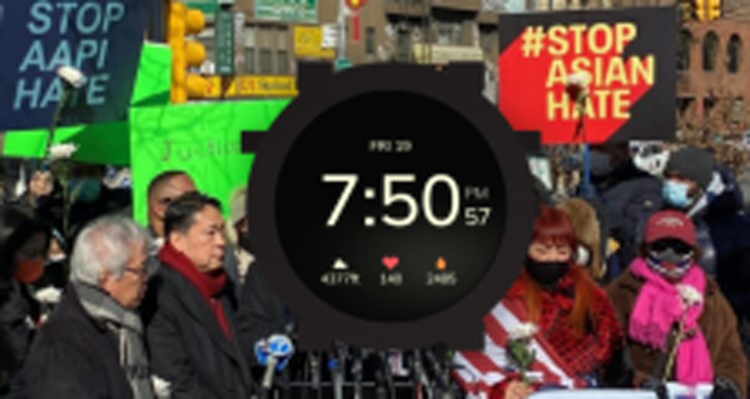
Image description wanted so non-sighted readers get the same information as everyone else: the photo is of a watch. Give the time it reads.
7:50
